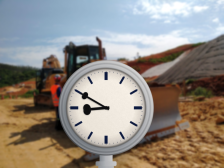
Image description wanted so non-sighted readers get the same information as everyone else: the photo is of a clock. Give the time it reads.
8:50
